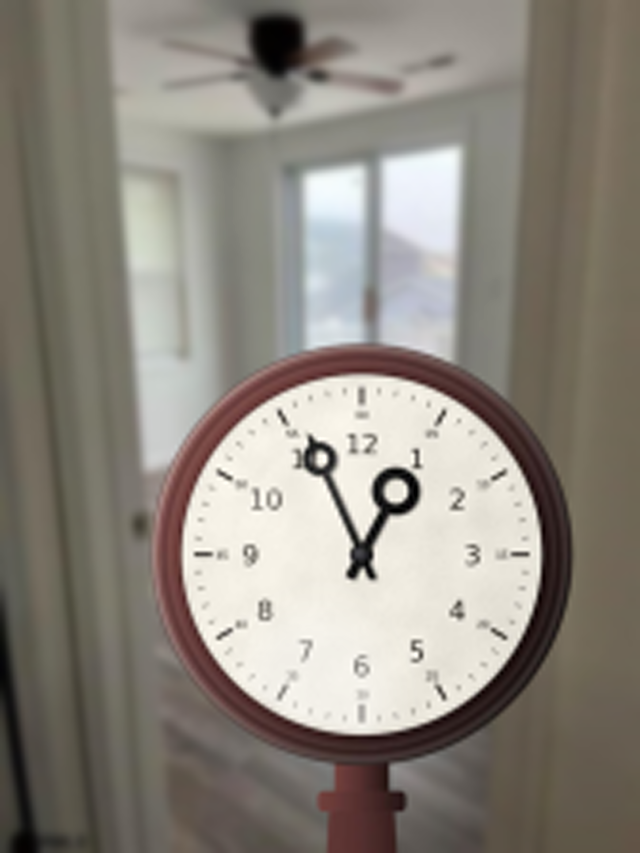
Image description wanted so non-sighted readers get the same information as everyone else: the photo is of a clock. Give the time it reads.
12:56
